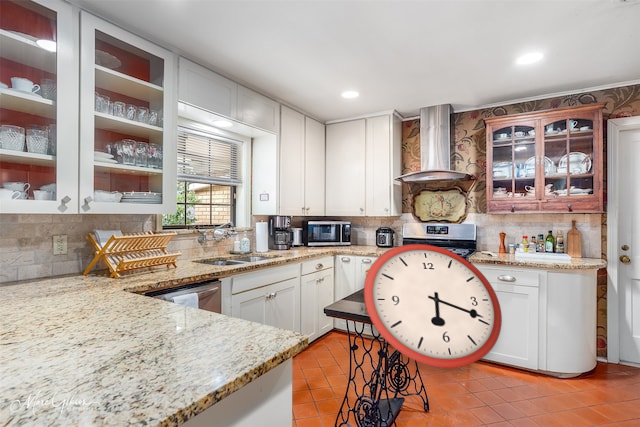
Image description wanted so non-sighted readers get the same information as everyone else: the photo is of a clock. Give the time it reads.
6:19
